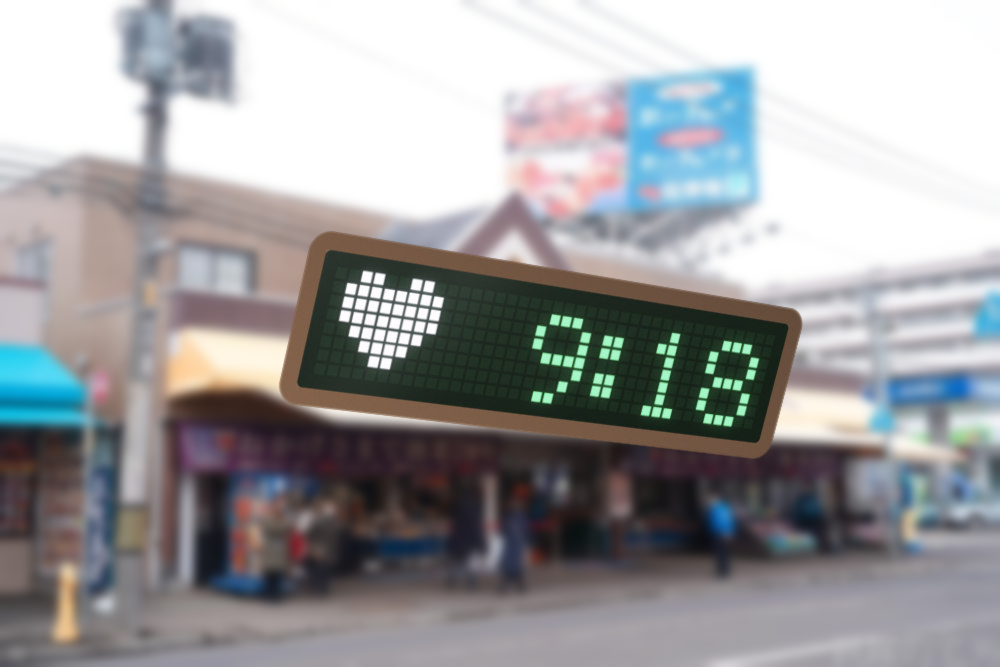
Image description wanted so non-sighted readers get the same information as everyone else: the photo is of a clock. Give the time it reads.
9:18
